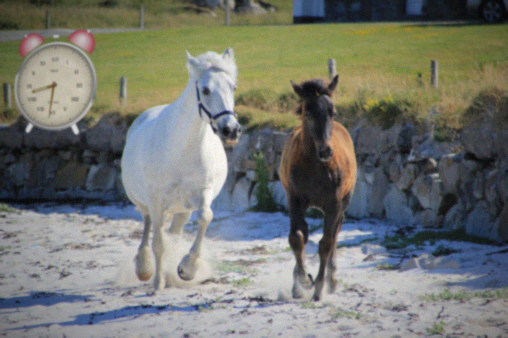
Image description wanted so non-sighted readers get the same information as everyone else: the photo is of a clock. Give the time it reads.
8:31
